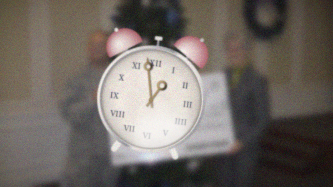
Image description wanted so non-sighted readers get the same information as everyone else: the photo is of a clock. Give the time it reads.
12:58
